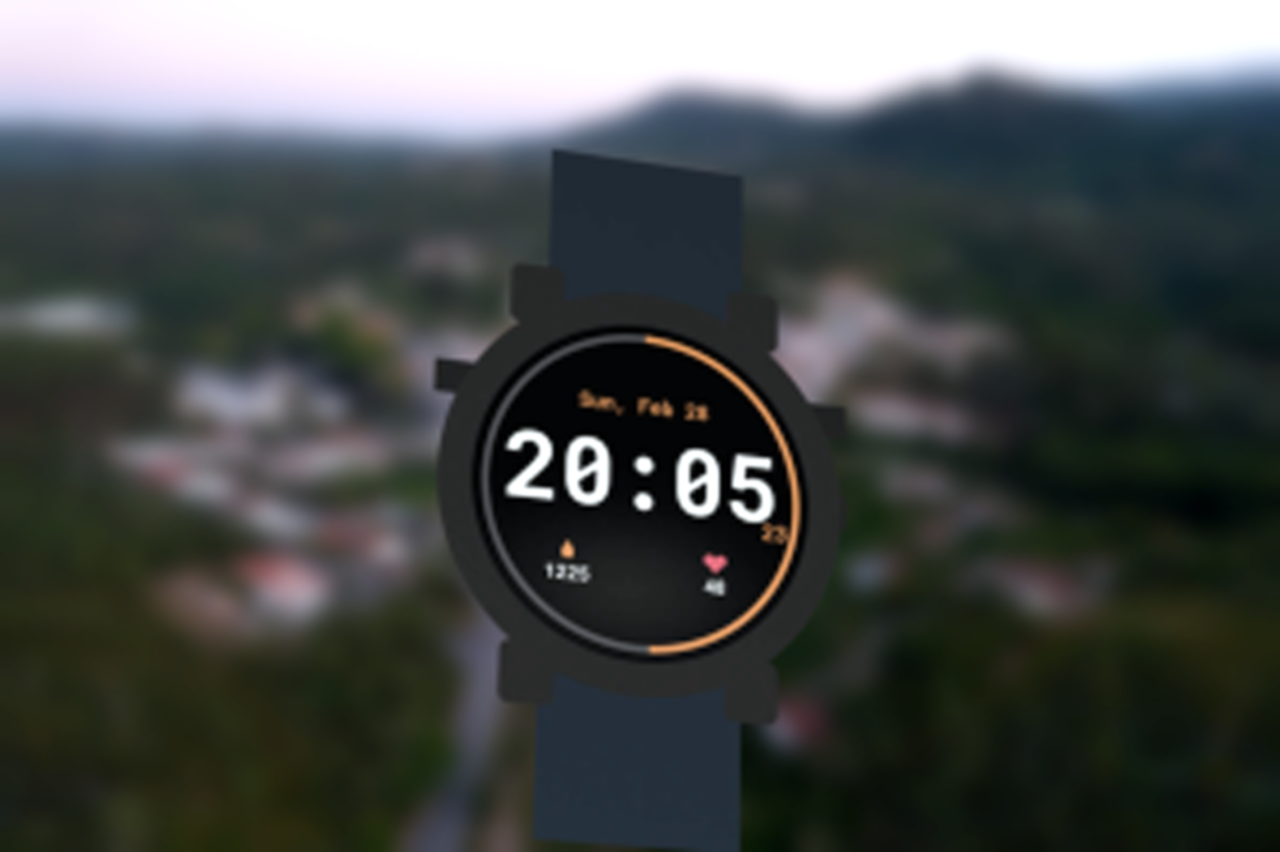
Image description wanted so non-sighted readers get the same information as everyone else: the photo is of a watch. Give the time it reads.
20:05
